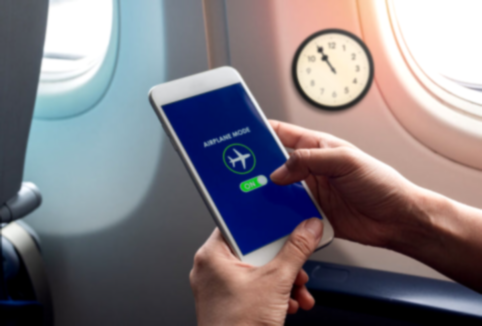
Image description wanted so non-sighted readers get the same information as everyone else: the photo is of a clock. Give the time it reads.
10:55
